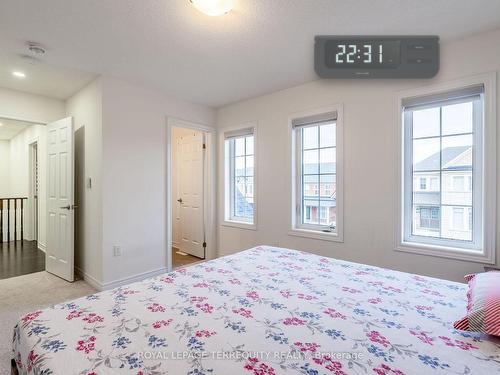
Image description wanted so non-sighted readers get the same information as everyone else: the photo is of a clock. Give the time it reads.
22:31
